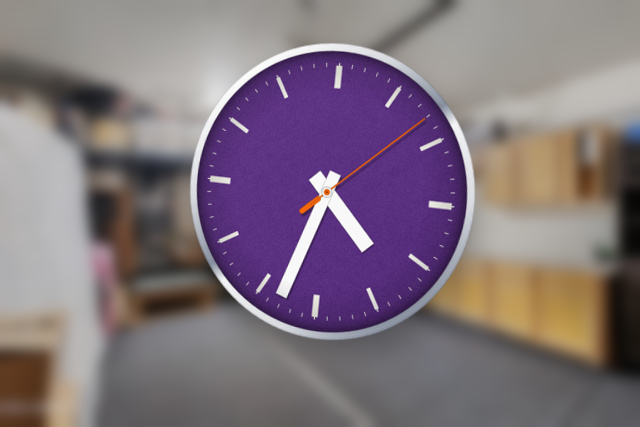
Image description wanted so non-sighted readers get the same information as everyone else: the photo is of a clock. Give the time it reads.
4:33:08
